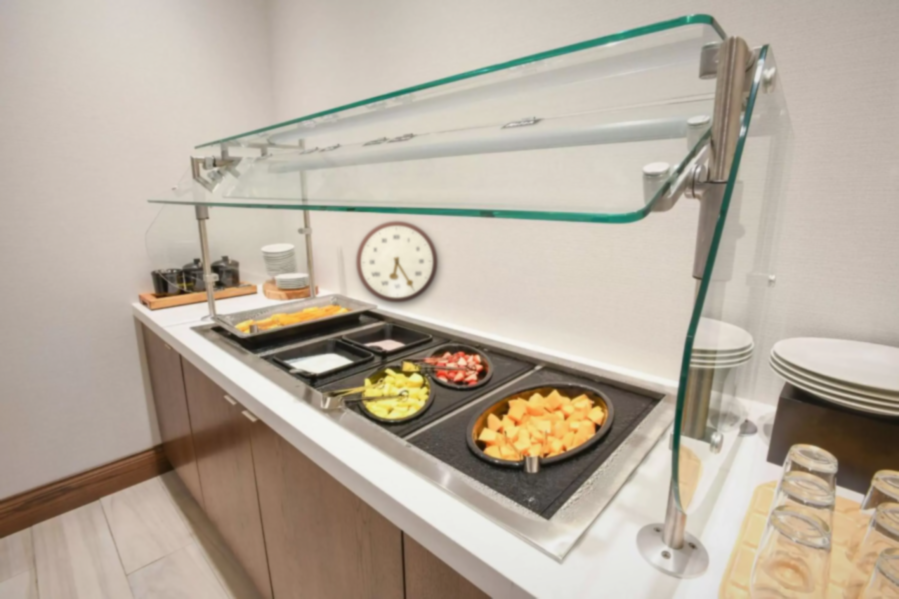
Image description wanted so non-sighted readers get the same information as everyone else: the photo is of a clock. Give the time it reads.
6:25
